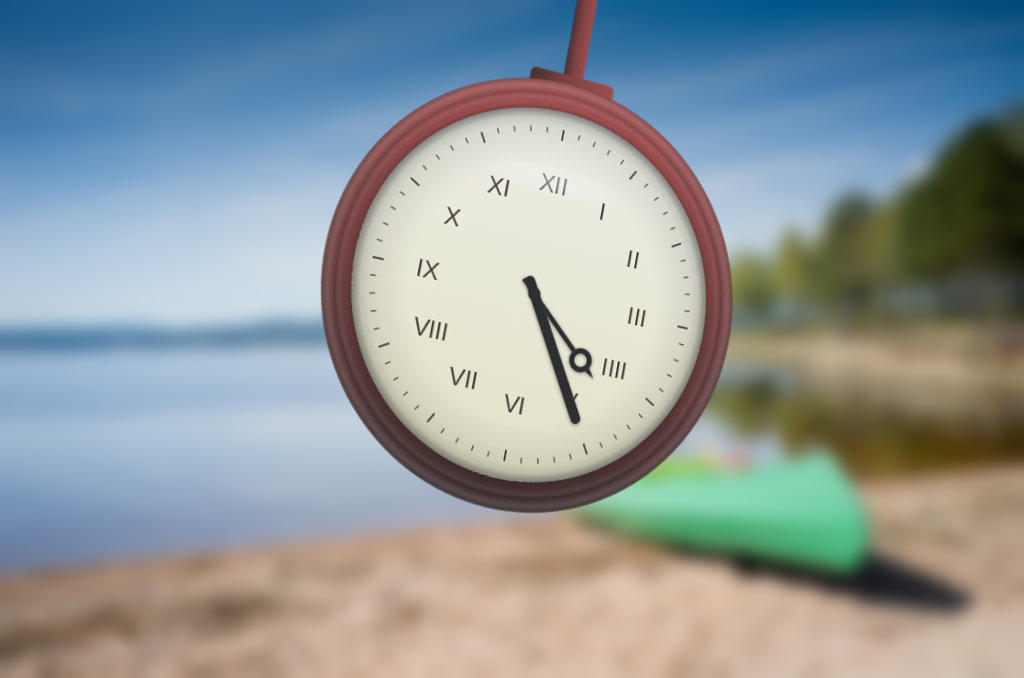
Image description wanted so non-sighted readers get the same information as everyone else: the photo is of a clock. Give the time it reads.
4:25
